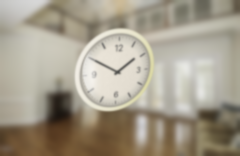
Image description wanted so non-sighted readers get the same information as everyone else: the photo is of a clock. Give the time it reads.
1:50
